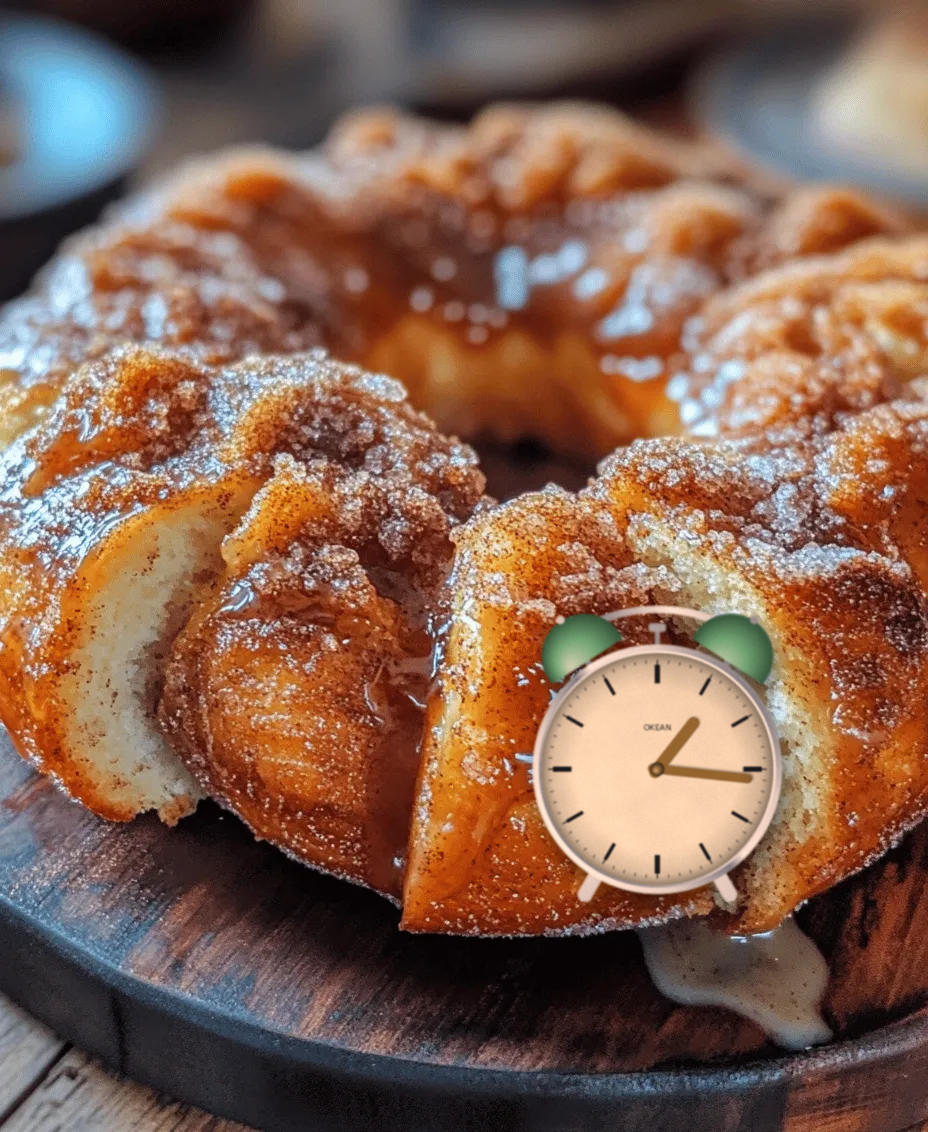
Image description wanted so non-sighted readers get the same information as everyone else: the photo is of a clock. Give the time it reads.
1:16
